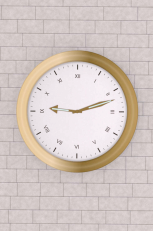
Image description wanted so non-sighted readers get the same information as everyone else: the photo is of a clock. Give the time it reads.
9:12
